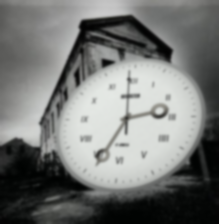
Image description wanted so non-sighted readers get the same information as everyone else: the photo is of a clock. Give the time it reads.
2:33:59
